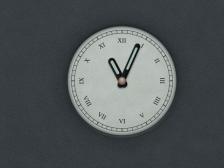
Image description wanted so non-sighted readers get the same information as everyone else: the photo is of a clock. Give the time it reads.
11:04
